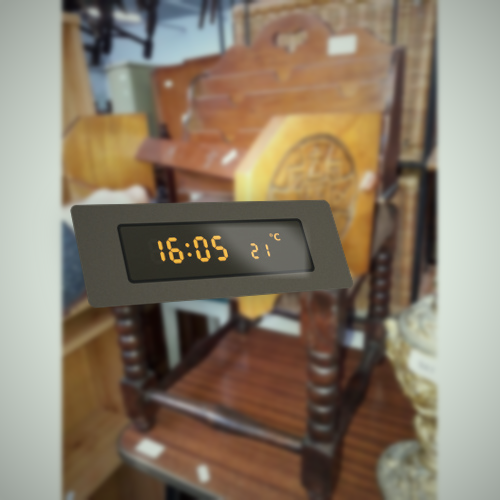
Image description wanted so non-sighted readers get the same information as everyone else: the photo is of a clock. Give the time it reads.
16:05
